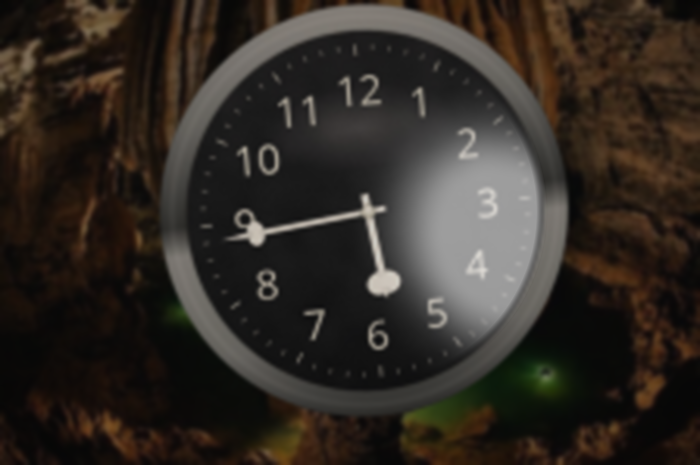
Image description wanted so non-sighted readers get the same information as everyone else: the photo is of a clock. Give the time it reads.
5:44
